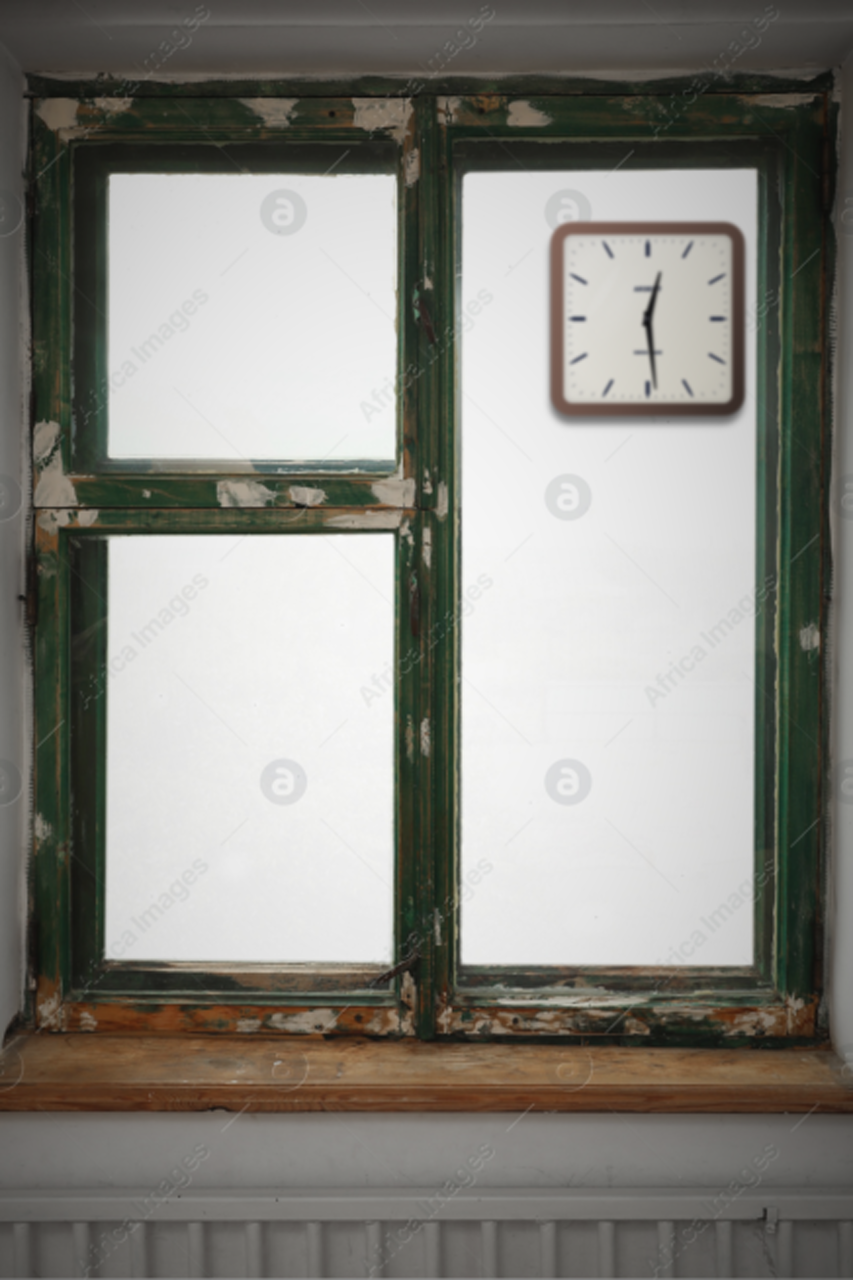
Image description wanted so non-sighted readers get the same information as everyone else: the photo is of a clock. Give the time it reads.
12:29
